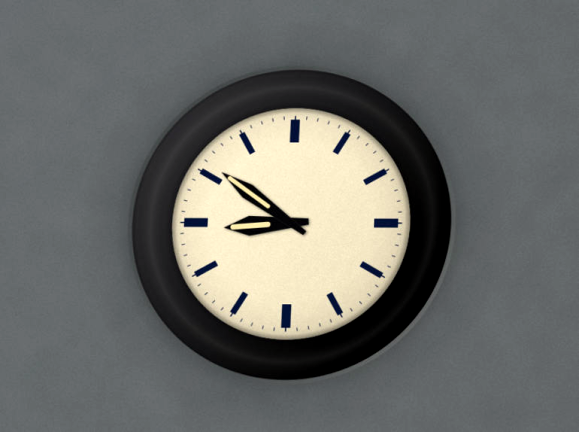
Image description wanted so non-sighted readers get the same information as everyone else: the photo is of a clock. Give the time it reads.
8:51
